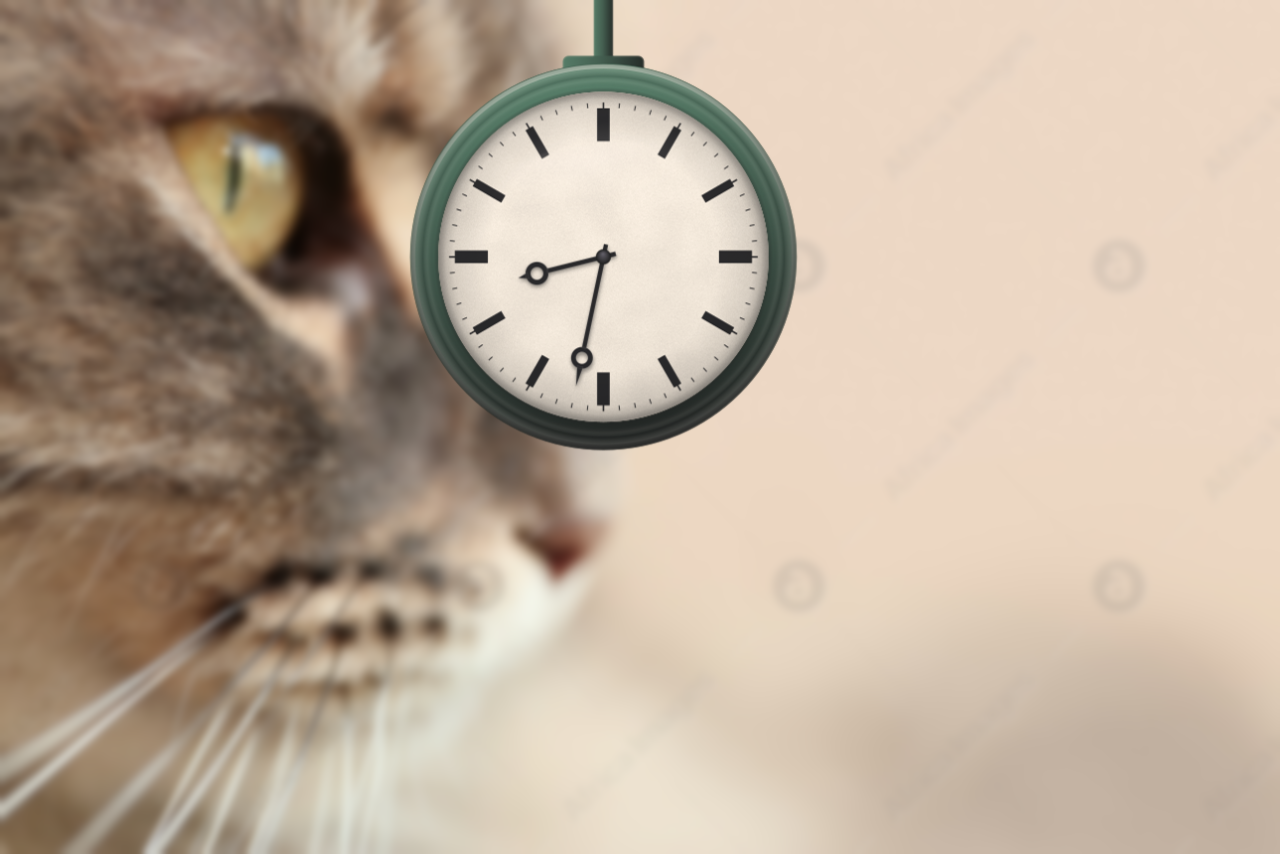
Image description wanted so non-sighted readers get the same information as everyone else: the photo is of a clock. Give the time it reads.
8:32
